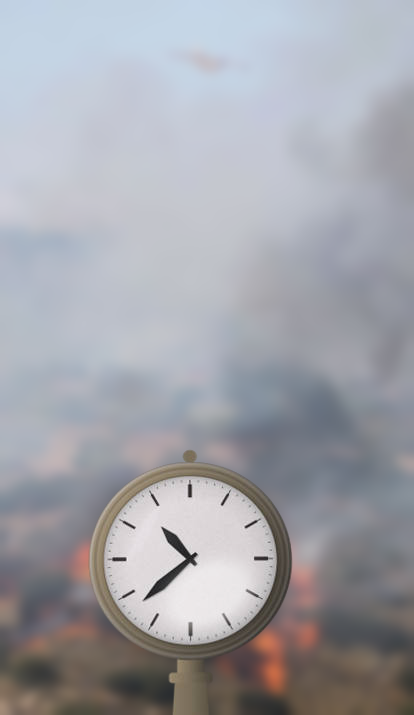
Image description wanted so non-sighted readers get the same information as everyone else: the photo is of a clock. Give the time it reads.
10:38
